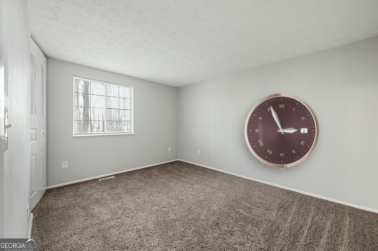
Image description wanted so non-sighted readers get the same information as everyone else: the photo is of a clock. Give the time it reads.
2:56
